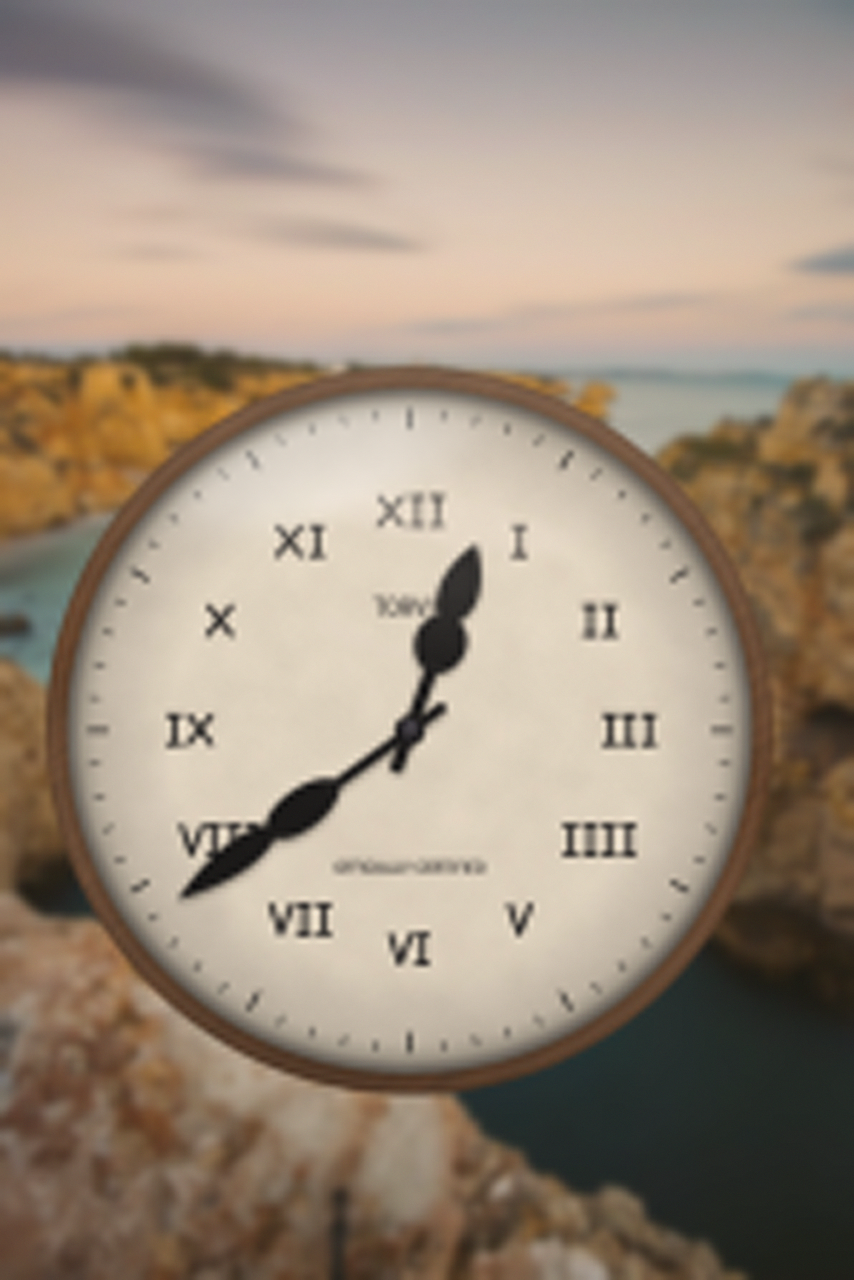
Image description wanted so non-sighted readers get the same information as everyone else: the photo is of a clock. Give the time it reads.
12:39
